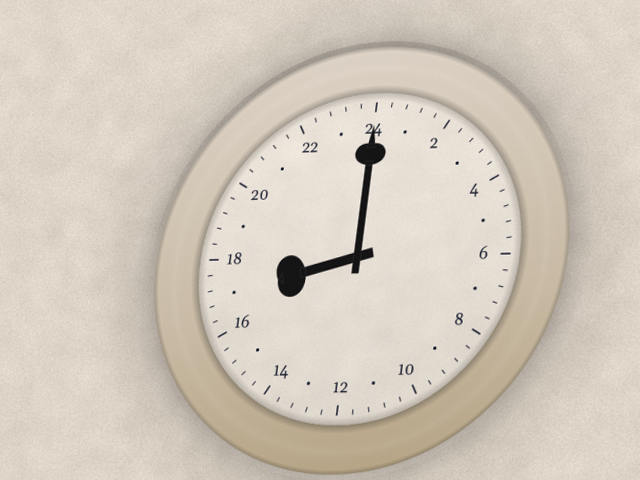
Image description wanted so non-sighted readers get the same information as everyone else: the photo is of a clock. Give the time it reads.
17:00
